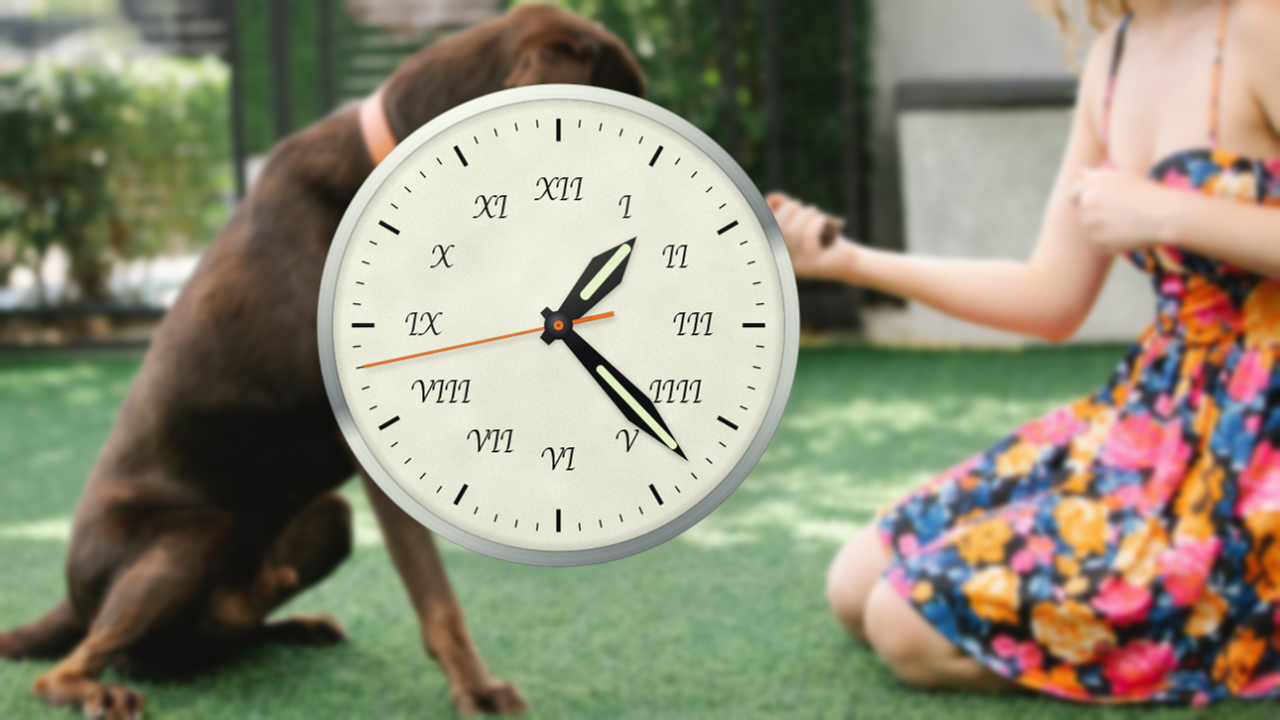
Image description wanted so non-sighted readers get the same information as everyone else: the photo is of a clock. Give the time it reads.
1:22:43
